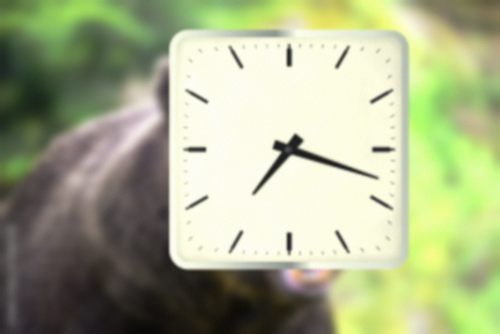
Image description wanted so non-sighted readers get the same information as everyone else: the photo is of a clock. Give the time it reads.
7:18
